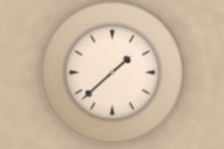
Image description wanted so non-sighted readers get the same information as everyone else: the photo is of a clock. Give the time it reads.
1:38
